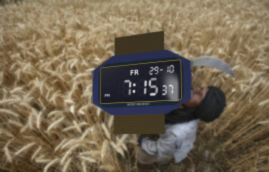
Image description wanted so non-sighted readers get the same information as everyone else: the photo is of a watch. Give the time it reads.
7:15
